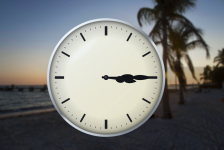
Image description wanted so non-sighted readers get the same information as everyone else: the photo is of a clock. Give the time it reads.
3:15
